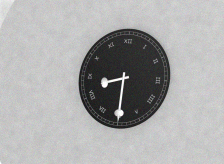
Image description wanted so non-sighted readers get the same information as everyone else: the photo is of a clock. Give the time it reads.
8:30
